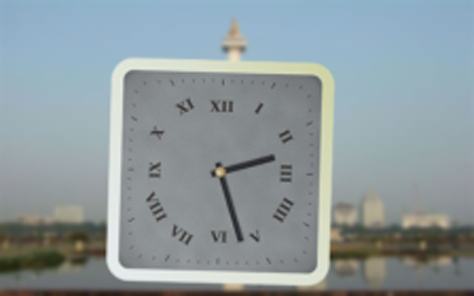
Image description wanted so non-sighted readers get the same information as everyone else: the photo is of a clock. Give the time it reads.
2:27
